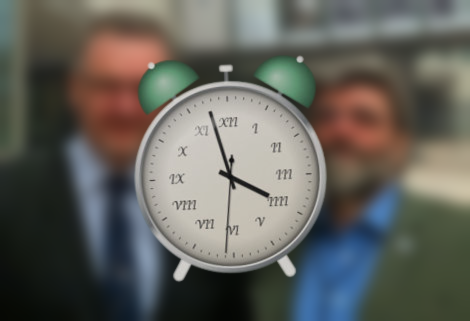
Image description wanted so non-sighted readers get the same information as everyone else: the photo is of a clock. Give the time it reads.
3:57:31
